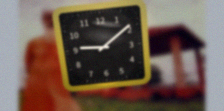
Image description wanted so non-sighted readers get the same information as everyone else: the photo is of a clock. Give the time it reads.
9:09
